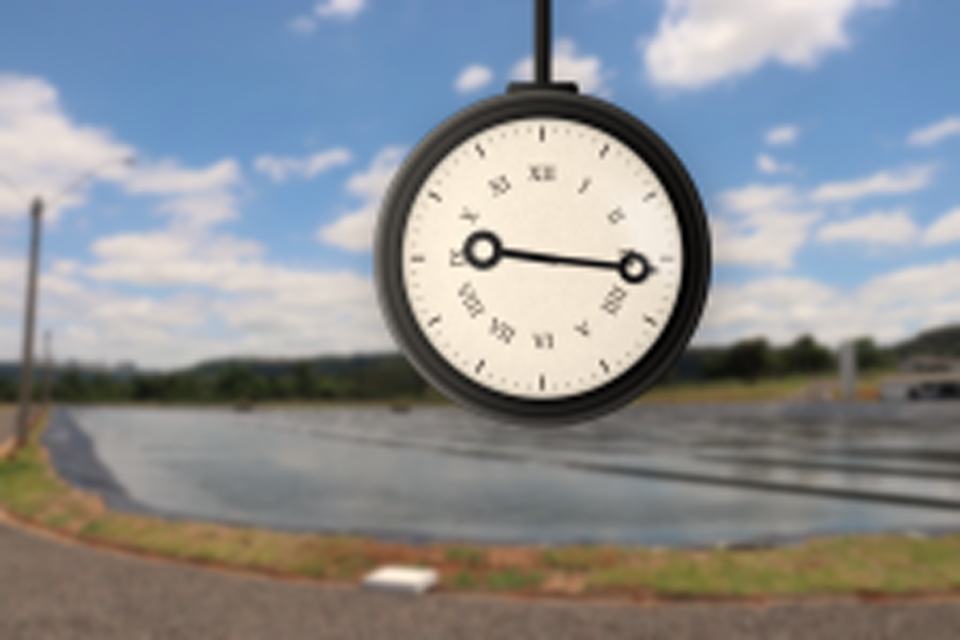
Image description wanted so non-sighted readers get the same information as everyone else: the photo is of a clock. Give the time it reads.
9:16
